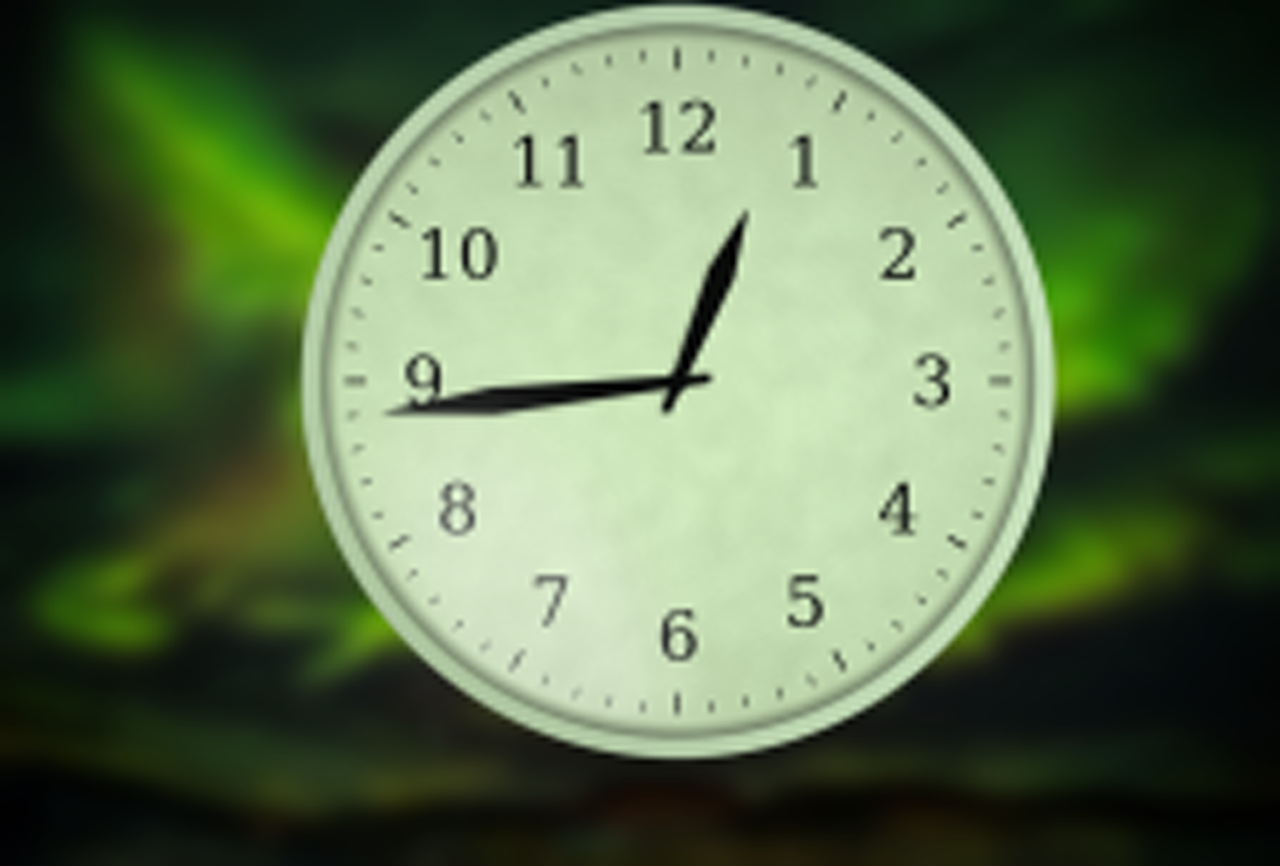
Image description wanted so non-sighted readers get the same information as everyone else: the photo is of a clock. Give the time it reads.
12:44
